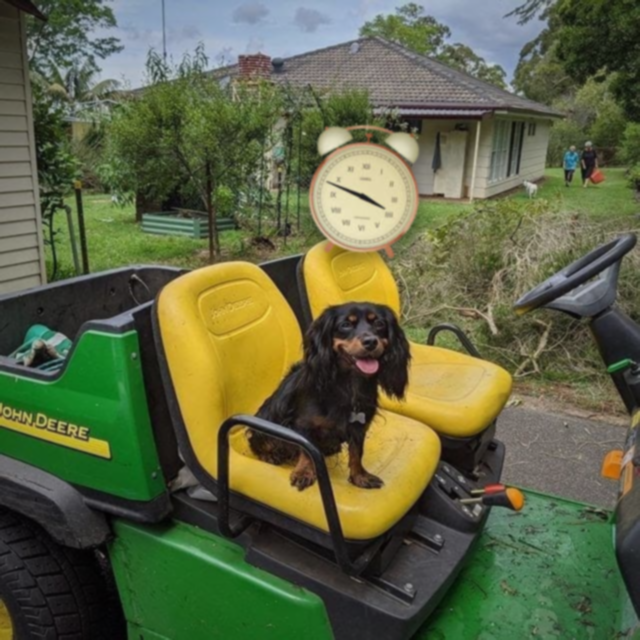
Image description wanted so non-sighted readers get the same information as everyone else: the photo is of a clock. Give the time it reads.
3:48
